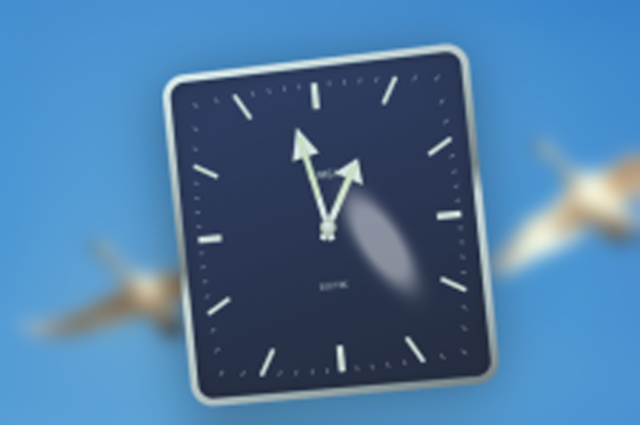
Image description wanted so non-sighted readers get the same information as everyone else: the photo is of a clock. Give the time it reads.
12:58
